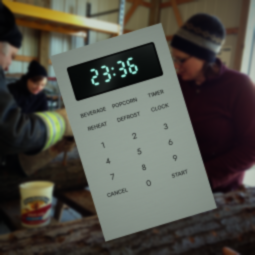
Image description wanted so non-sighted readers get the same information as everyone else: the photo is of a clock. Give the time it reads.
23:36
